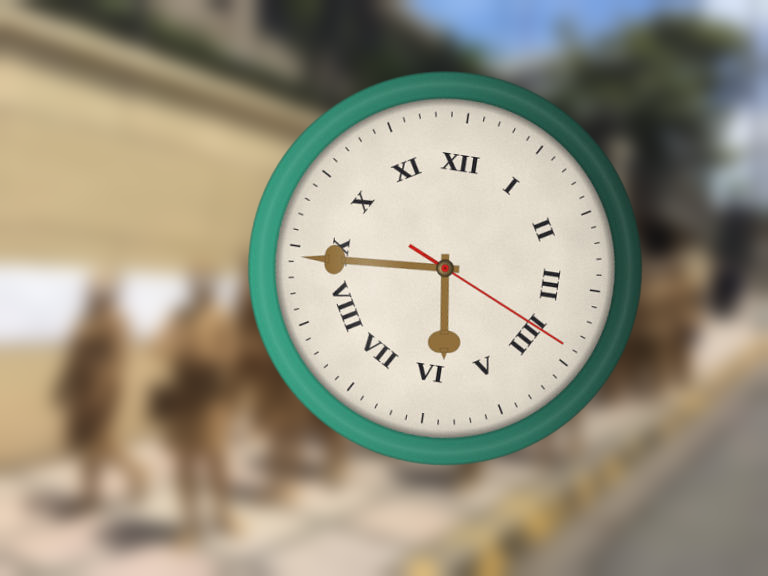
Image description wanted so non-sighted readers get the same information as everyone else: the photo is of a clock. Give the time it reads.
5:44:19
